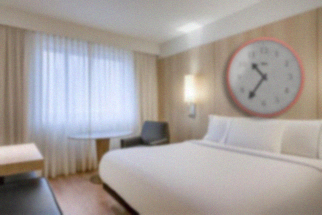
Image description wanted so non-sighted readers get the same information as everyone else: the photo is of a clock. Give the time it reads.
10:36
